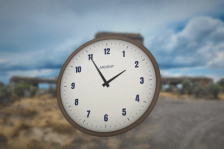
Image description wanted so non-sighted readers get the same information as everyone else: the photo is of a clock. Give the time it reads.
1:55
